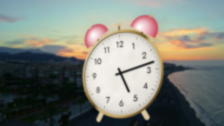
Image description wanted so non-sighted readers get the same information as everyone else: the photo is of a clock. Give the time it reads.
5:13
